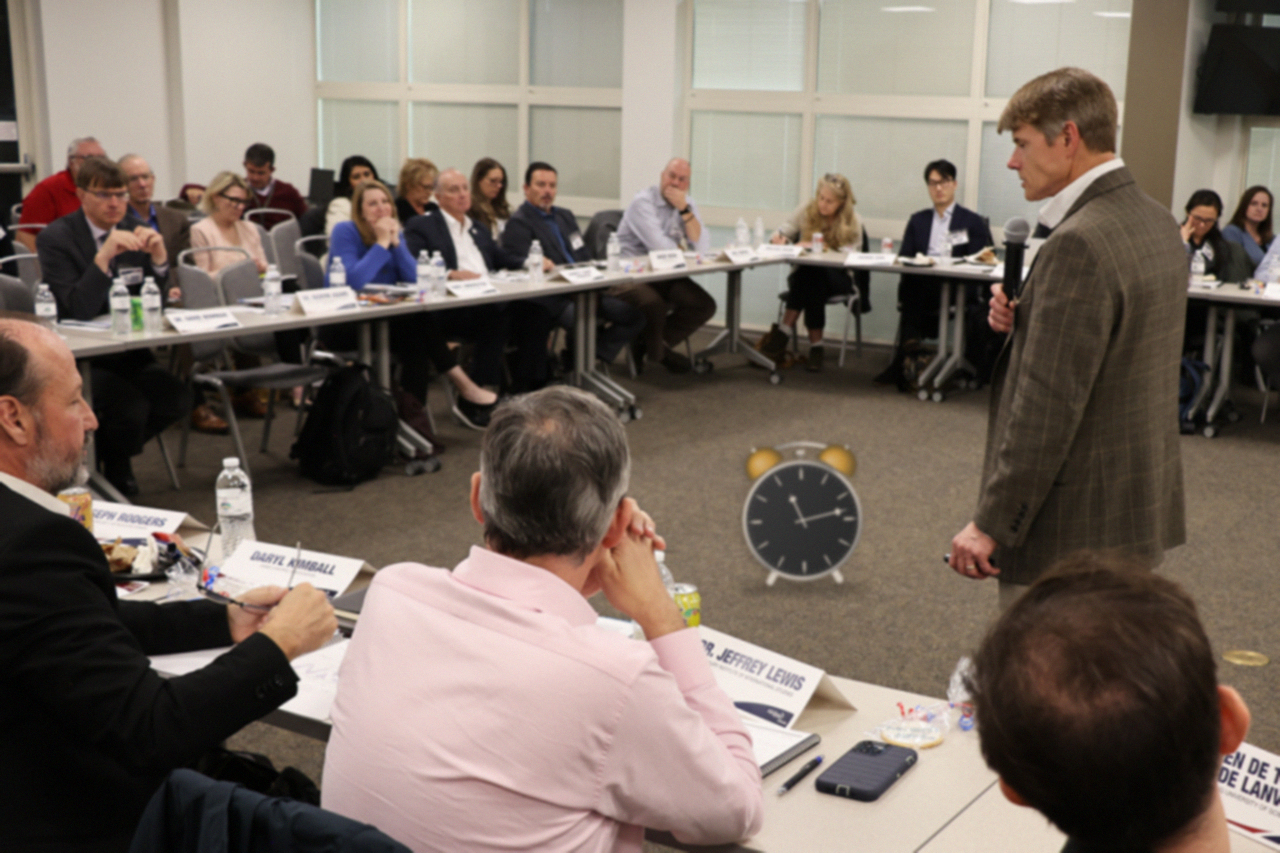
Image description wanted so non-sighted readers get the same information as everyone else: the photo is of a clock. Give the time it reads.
11:13
